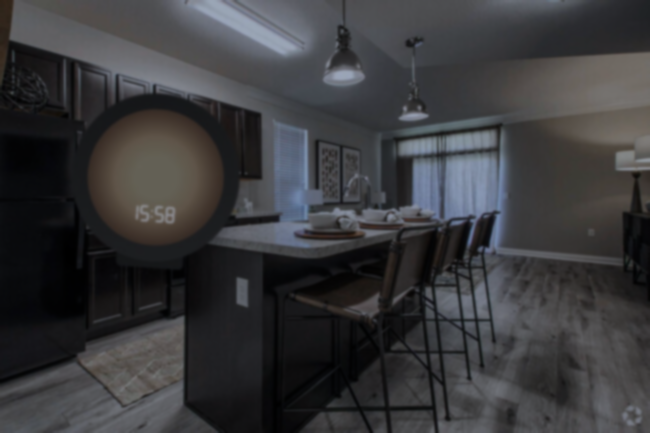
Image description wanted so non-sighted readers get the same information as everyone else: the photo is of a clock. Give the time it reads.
15:58
